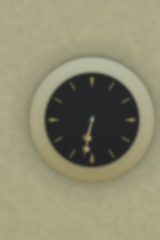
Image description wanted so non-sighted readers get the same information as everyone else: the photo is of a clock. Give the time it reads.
6:32
